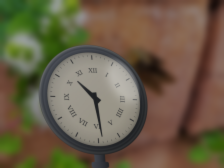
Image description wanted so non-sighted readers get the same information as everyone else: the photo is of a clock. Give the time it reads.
10:29
